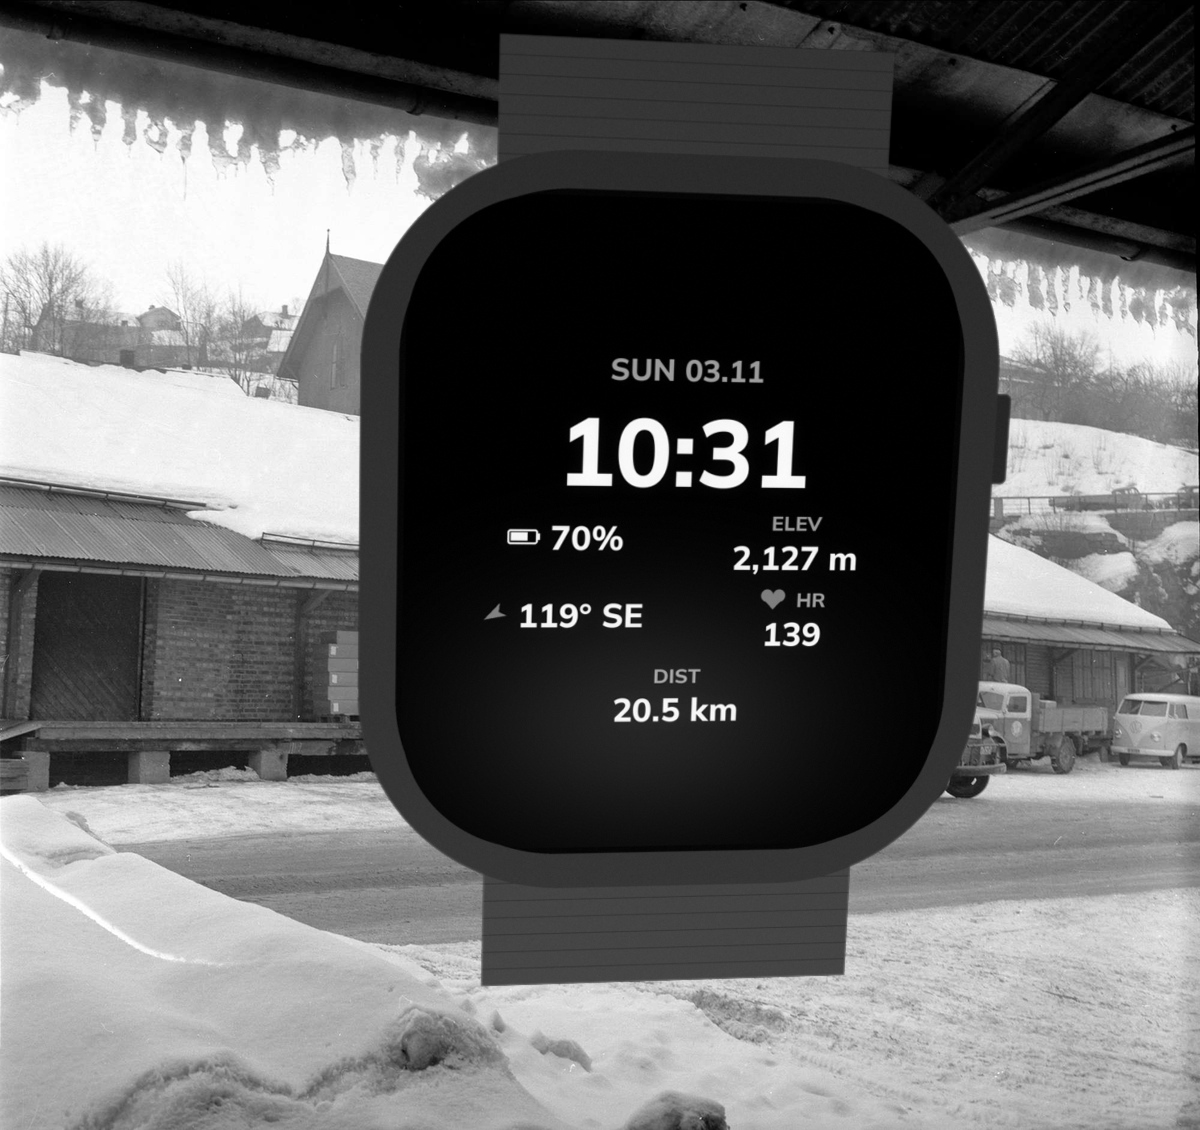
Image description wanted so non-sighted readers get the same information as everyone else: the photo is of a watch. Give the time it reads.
10:31
